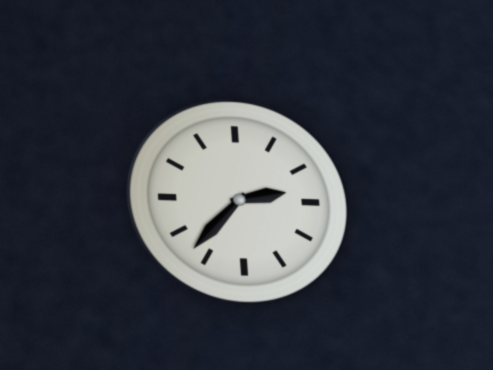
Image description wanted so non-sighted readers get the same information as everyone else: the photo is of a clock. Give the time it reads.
2:37
